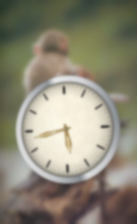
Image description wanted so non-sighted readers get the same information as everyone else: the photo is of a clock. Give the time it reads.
5:43
